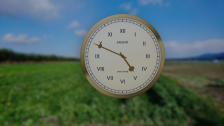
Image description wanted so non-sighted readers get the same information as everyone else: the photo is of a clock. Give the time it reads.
4:49
